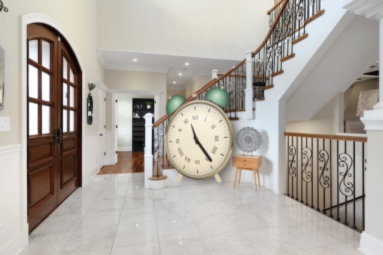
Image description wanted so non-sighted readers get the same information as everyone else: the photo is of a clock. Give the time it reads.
11:24
